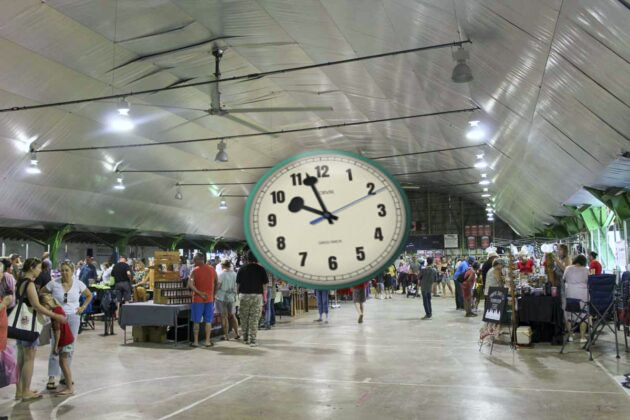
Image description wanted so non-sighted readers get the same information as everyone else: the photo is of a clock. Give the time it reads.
9:57:11
